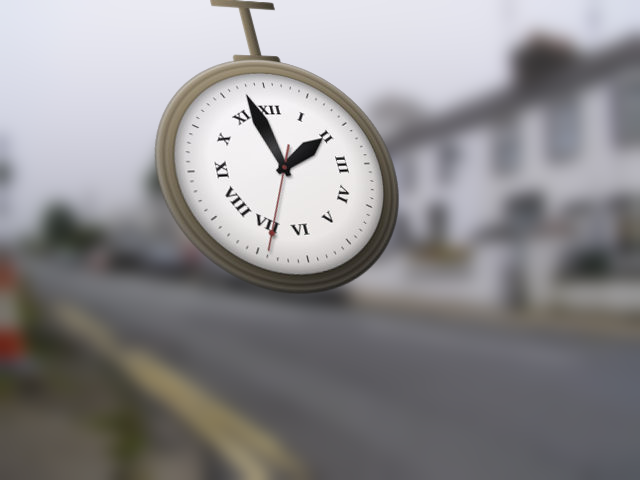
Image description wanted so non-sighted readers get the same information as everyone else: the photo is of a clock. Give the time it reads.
1:57:34
